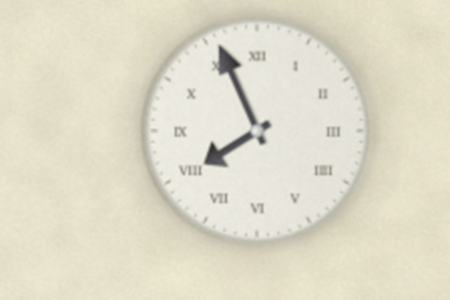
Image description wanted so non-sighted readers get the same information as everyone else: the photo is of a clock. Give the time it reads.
7:56
